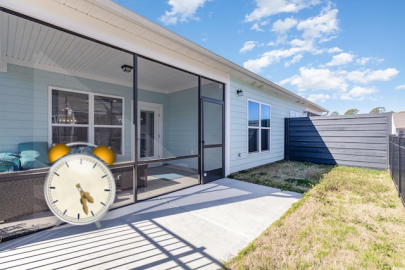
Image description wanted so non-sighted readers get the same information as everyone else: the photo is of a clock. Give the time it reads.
4:27
